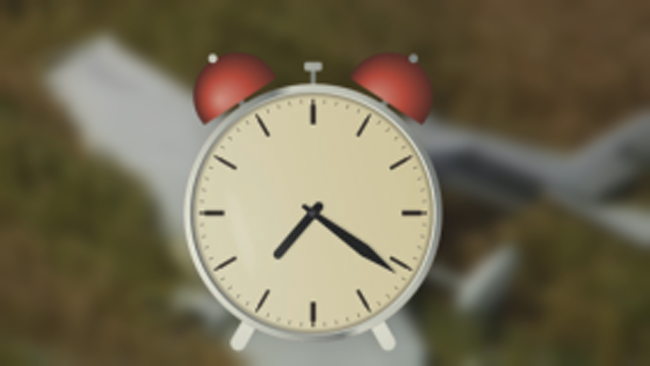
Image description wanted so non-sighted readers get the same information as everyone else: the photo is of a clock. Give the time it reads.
7:21
